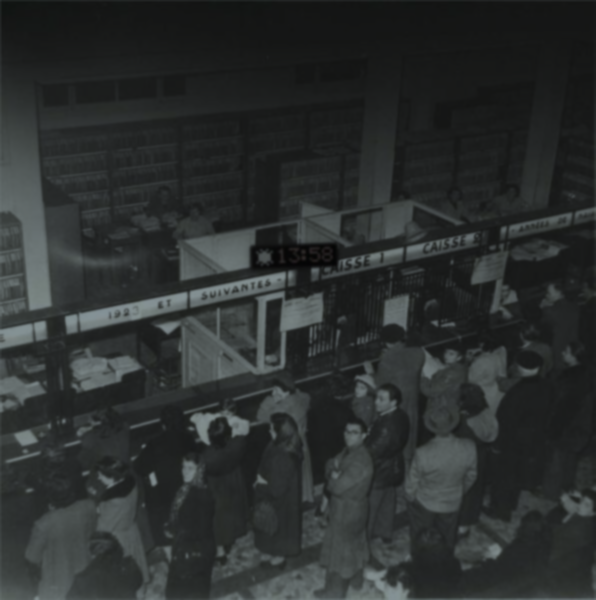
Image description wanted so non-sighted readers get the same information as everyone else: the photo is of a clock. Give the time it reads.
13:58
